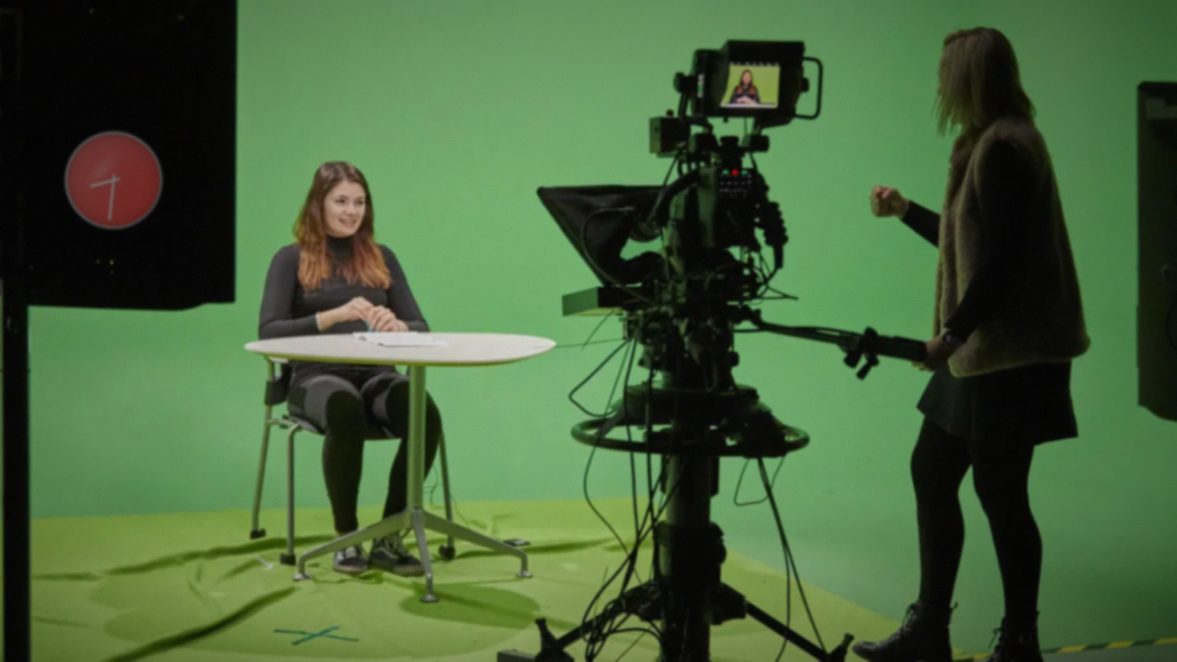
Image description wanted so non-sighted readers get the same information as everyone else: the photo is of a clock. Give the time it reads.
8:31
